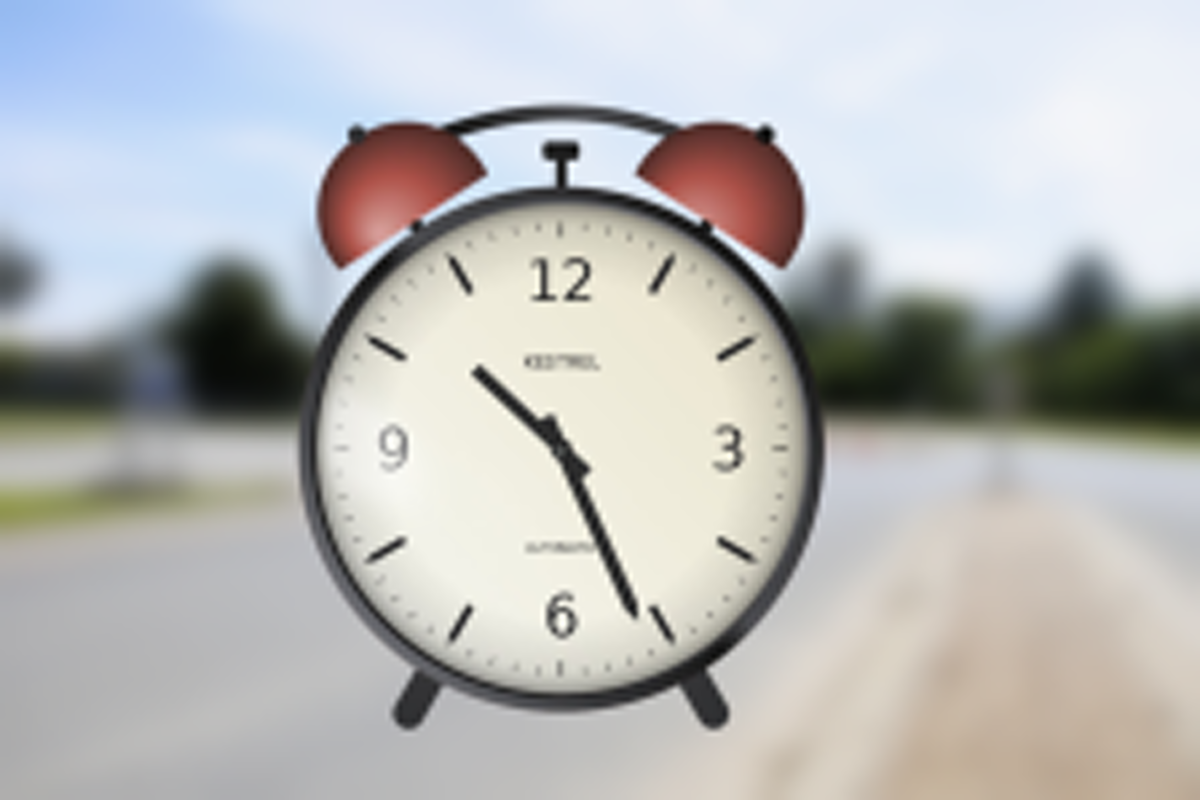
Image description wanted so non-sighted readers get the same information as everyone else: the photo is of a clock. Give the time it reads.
10:26
